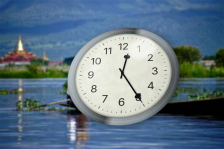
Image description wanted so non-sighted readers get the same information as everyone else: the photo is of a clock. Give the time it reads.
12:25
